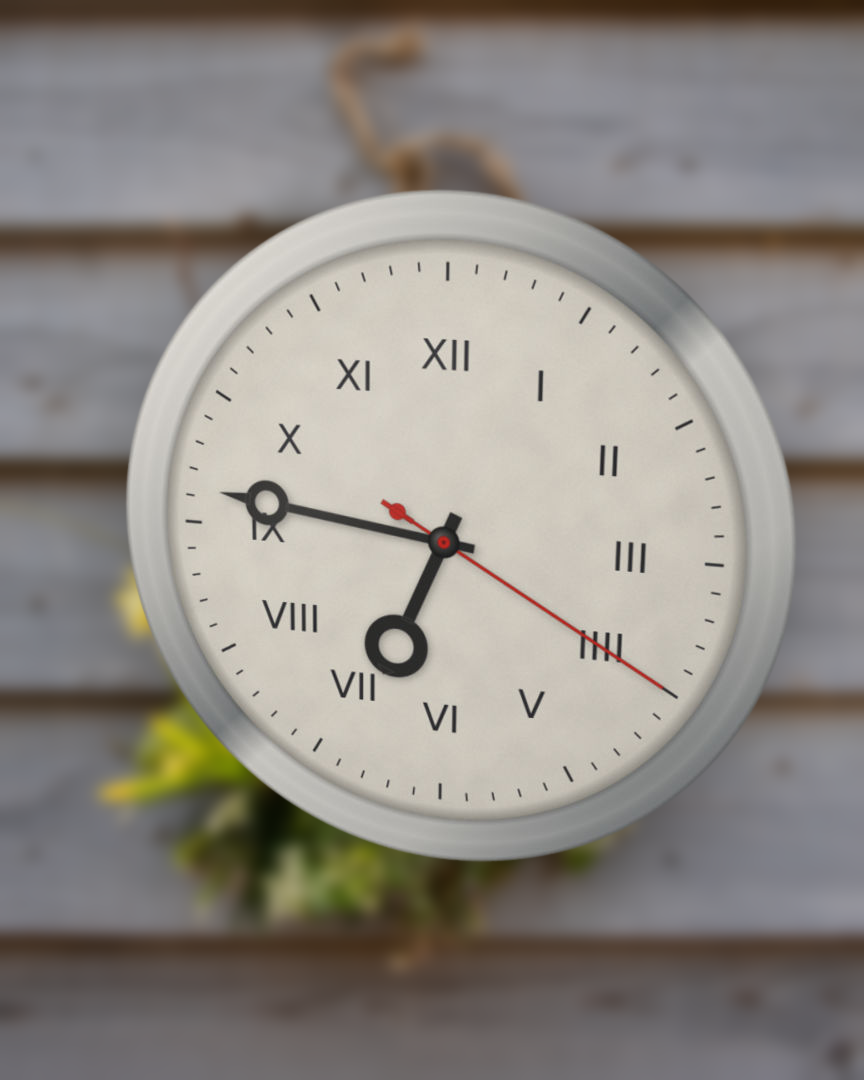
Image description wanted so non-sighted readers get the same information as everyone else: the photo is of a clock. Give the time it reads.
6:46:20
